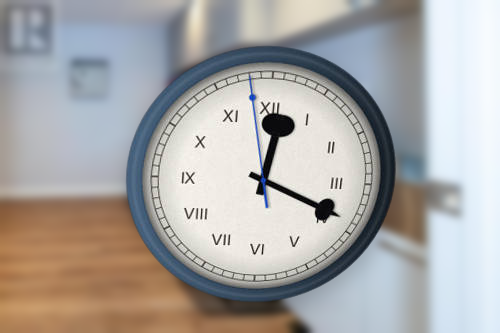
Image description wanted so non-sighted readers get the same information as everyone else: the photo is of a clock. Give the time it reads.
12:18:58
